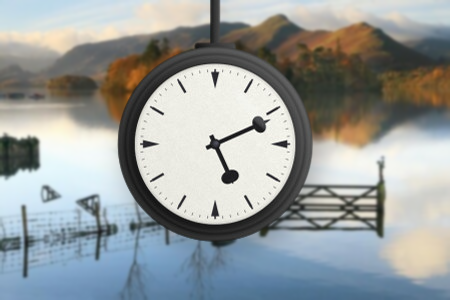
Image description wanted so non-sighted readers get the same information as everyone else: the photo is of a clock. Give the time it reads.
5:11
